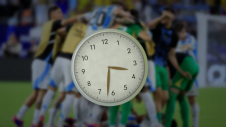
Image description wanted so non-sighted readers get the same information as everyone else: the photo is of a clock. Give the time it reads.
3:32
